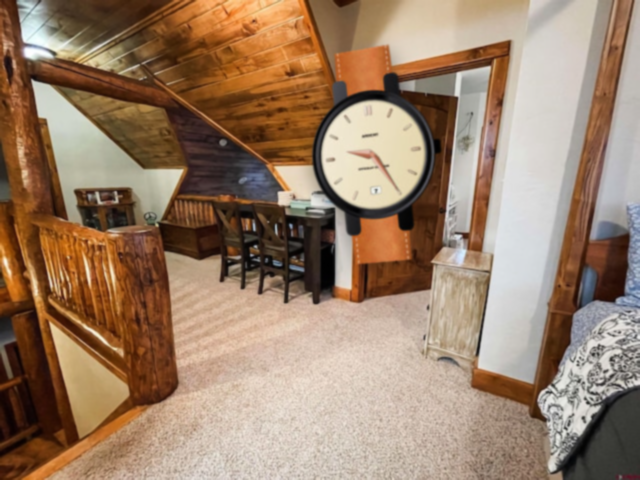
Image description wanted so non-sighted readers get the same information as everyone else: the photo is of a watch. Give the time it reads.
9:25
